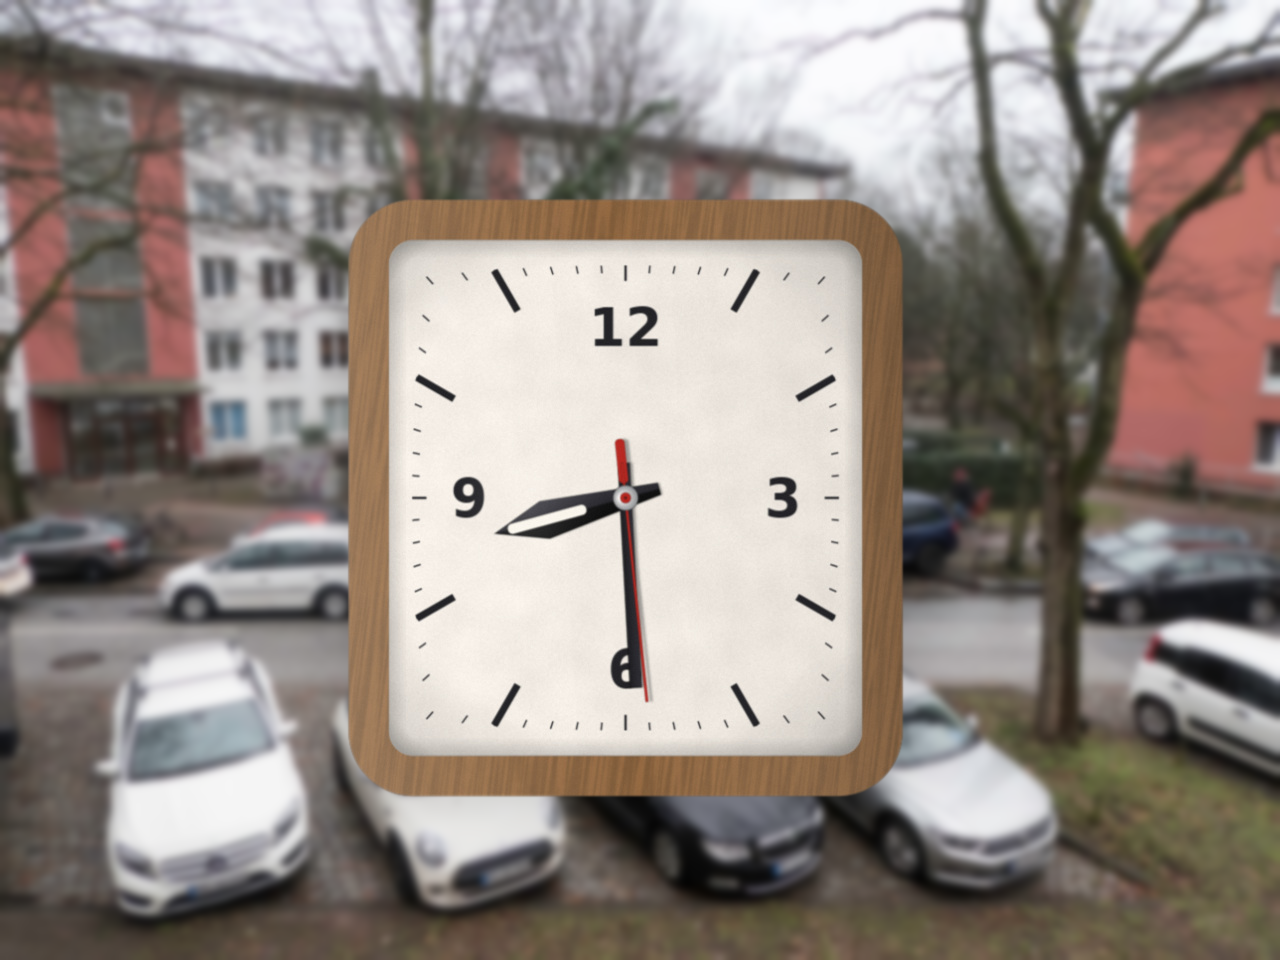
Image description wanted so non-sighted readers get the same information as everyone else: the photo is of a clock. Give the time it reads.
8:29:29
